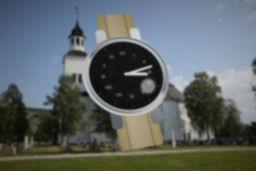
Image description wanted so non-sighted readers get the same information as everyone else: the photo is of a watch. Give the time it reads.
3:13
